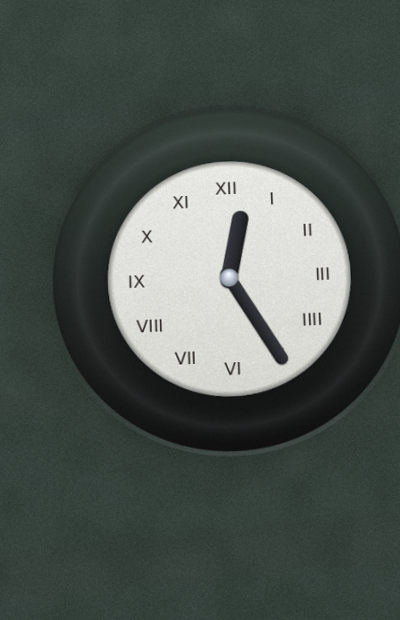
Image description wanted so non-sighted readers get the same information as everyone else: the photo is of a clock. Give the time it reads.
12:25
